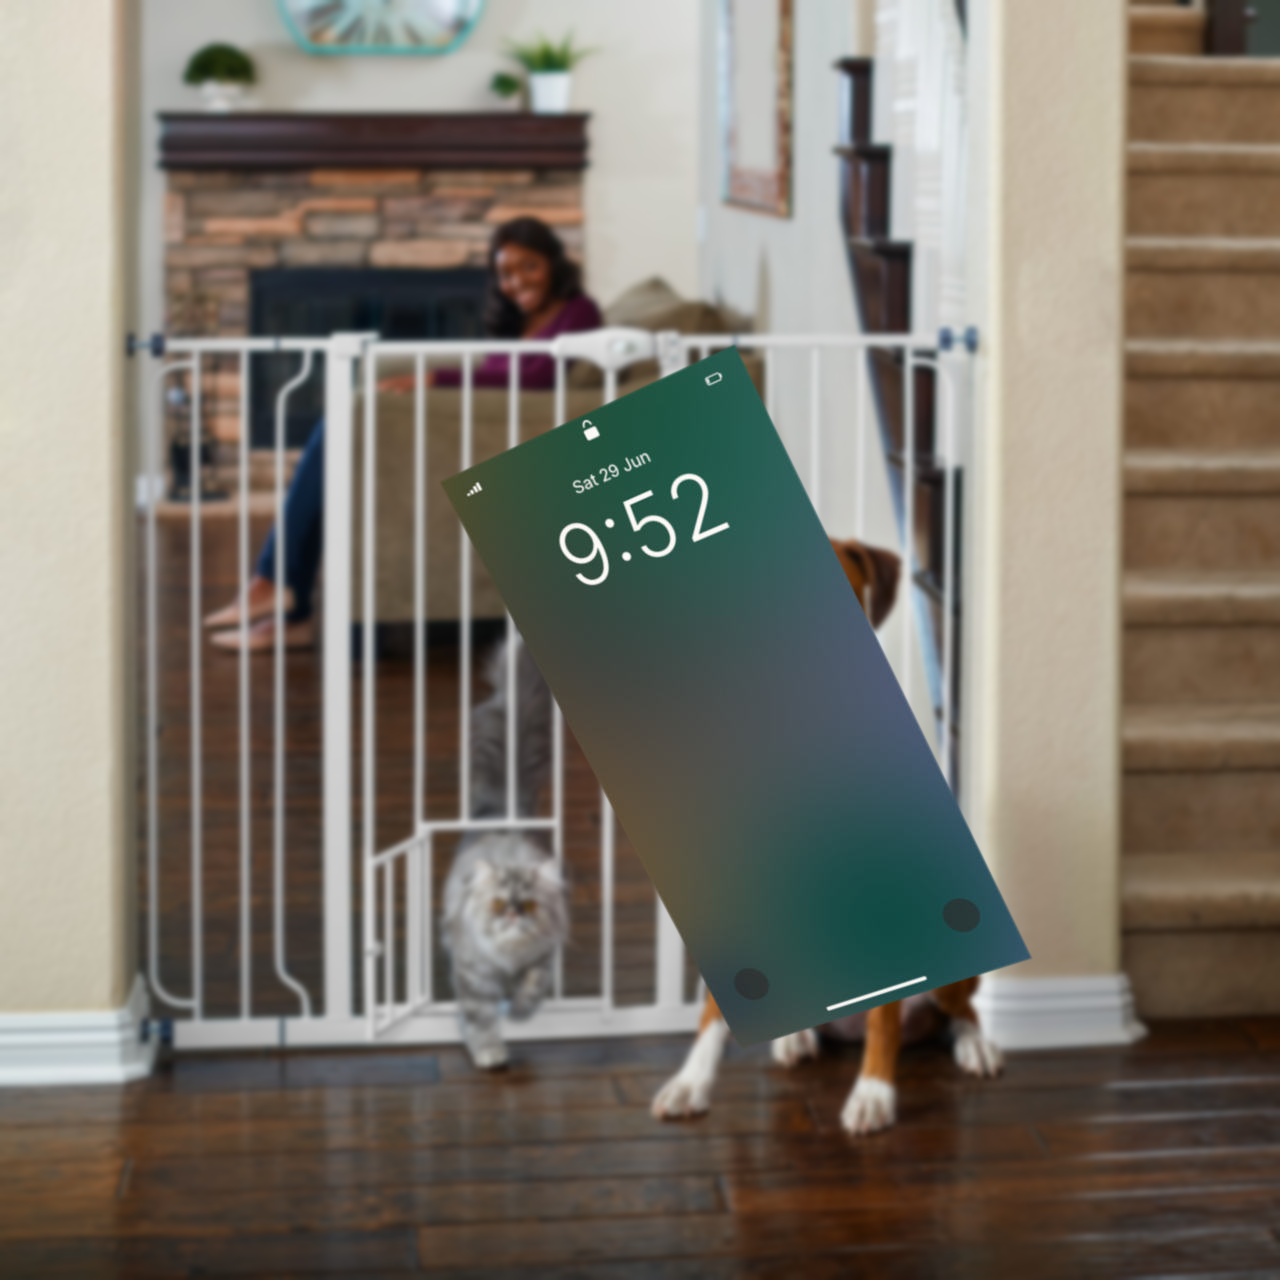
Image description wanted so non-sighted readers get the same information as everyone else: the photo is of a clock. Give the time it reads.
9:52
